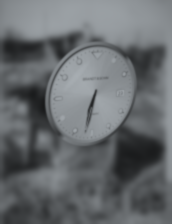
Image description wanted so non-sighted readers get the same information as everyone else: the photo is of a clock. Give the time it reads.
6:32
